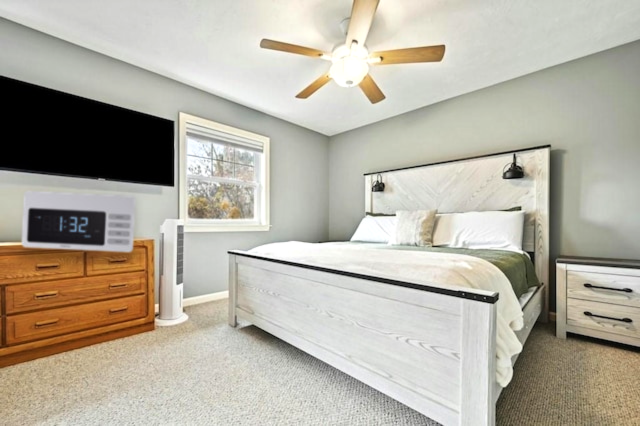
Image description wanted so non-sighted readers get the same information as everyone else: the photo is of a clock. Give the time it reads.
1:32
